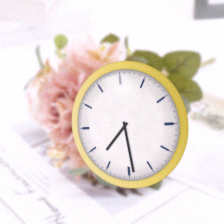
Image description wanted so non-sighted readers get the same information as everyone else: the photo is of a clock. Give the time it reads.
7:29
